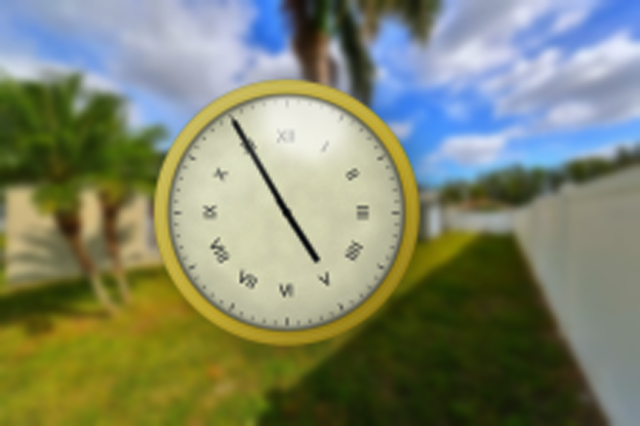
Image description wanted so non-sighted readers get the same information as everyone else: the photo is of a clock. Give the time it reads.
4:55
